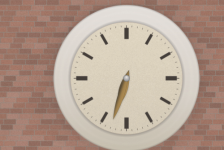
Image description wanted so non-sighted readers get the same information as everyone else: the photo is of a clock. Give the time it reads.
6:33
